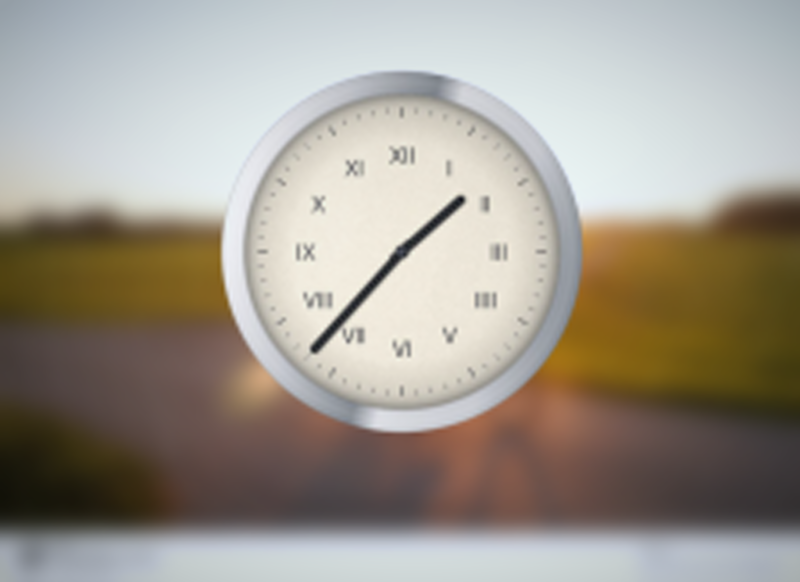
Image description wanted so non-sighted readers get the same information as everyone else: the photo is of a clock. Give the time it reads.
1:37
